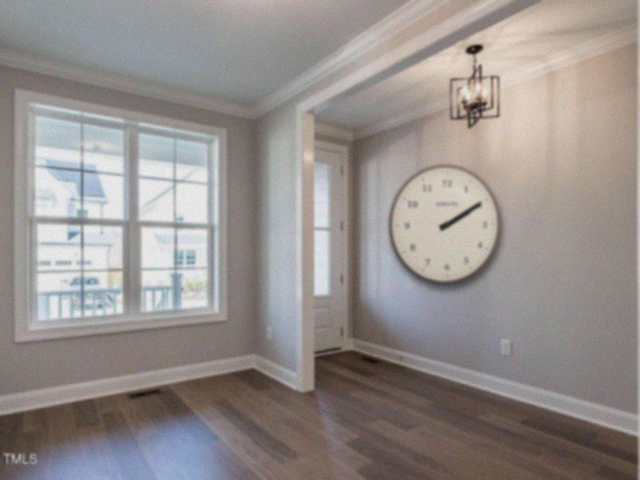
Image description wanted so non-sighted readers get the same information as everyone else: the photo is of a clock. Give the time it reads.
2:10
